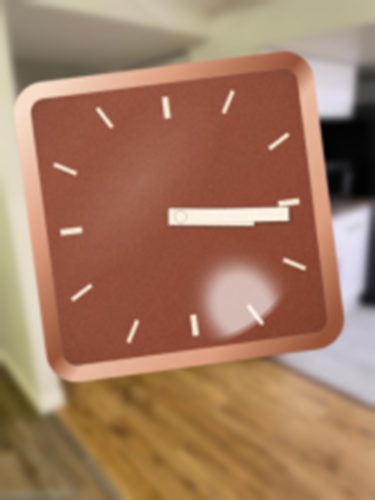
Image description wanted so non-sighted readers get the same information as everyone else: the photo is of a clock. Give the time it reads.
3:16
